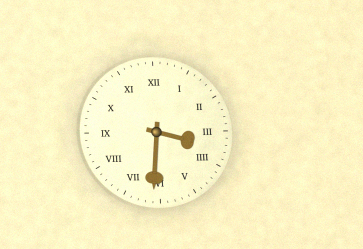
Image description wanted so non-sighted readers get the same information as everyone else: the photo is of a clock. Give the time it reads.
3:31
